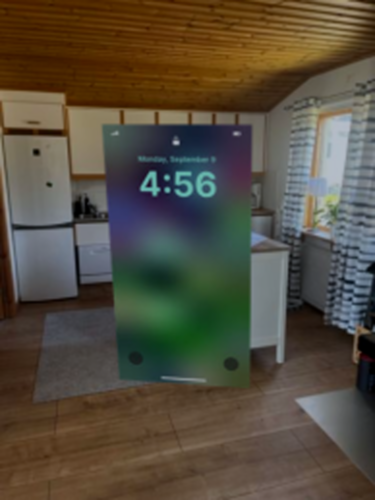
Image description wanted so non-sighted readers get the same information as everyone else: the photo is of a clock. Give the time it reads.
4:56
